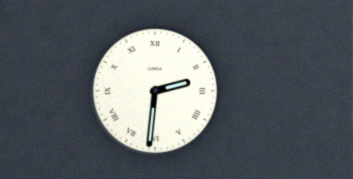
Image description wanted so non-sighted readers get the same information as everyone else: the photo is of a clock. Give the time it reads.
2:31
